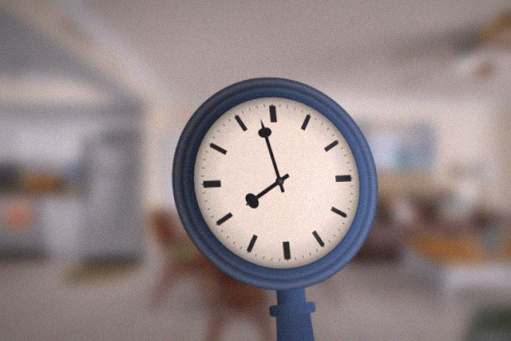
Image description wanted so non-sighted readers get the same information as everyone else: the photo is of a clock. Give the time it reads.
7:58
